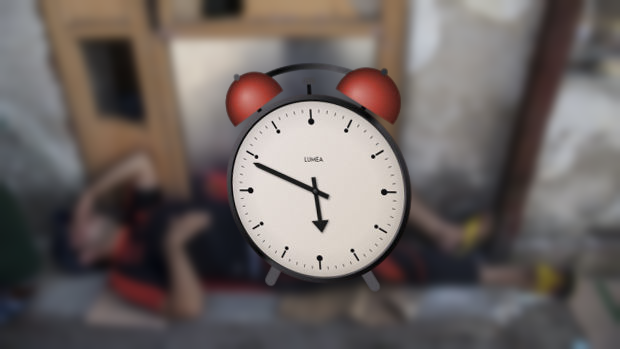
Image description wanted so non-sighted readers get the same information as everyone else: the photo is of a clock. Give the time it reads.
5:49
